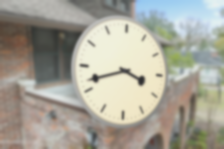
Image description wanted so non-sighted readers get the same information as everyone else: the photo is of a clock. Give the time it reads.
3:42
